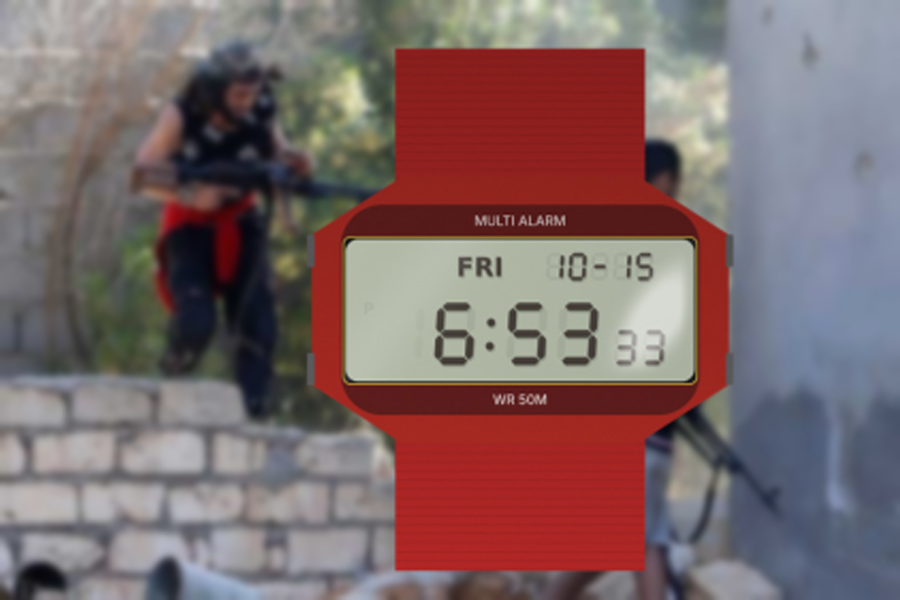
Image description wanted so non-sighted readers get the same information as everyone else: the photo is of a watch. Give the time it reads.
6:53:33
